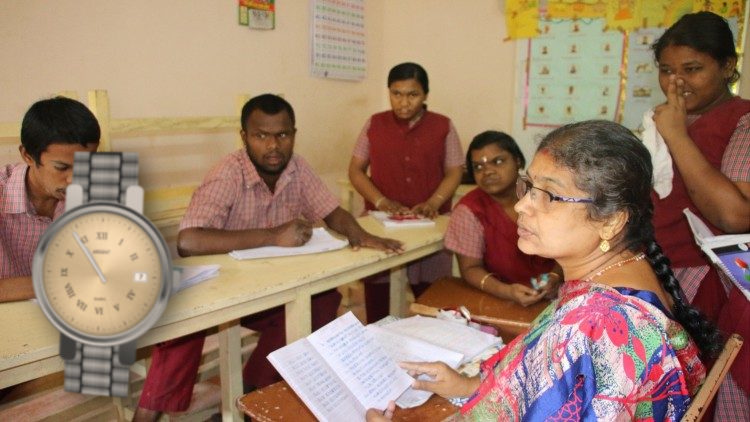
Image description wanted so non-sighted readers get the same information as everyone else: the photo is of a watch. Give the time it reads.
10:54
